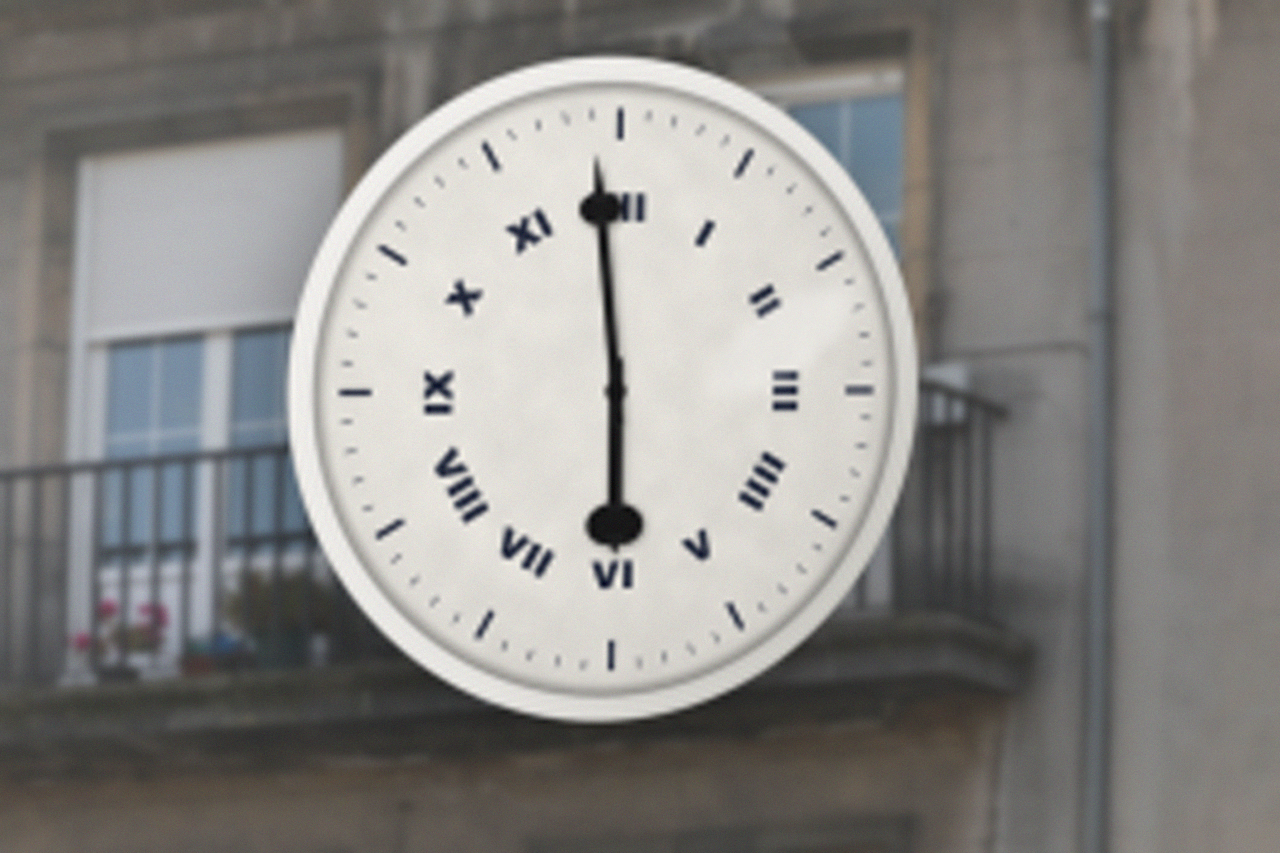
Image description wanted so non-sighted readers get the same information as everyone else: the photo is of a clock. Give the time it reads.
5:59
